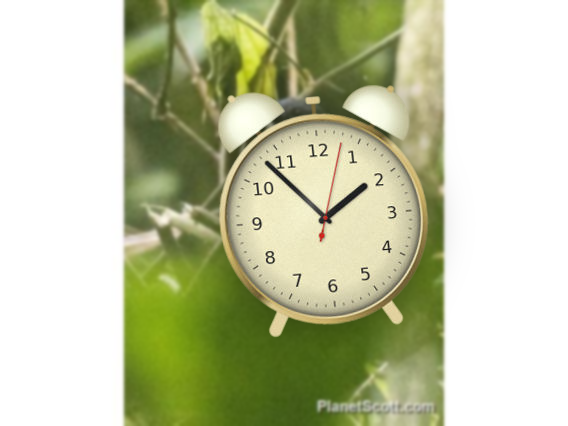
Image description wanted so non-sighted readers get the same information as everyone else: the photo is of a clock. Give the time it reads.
1:53:03
